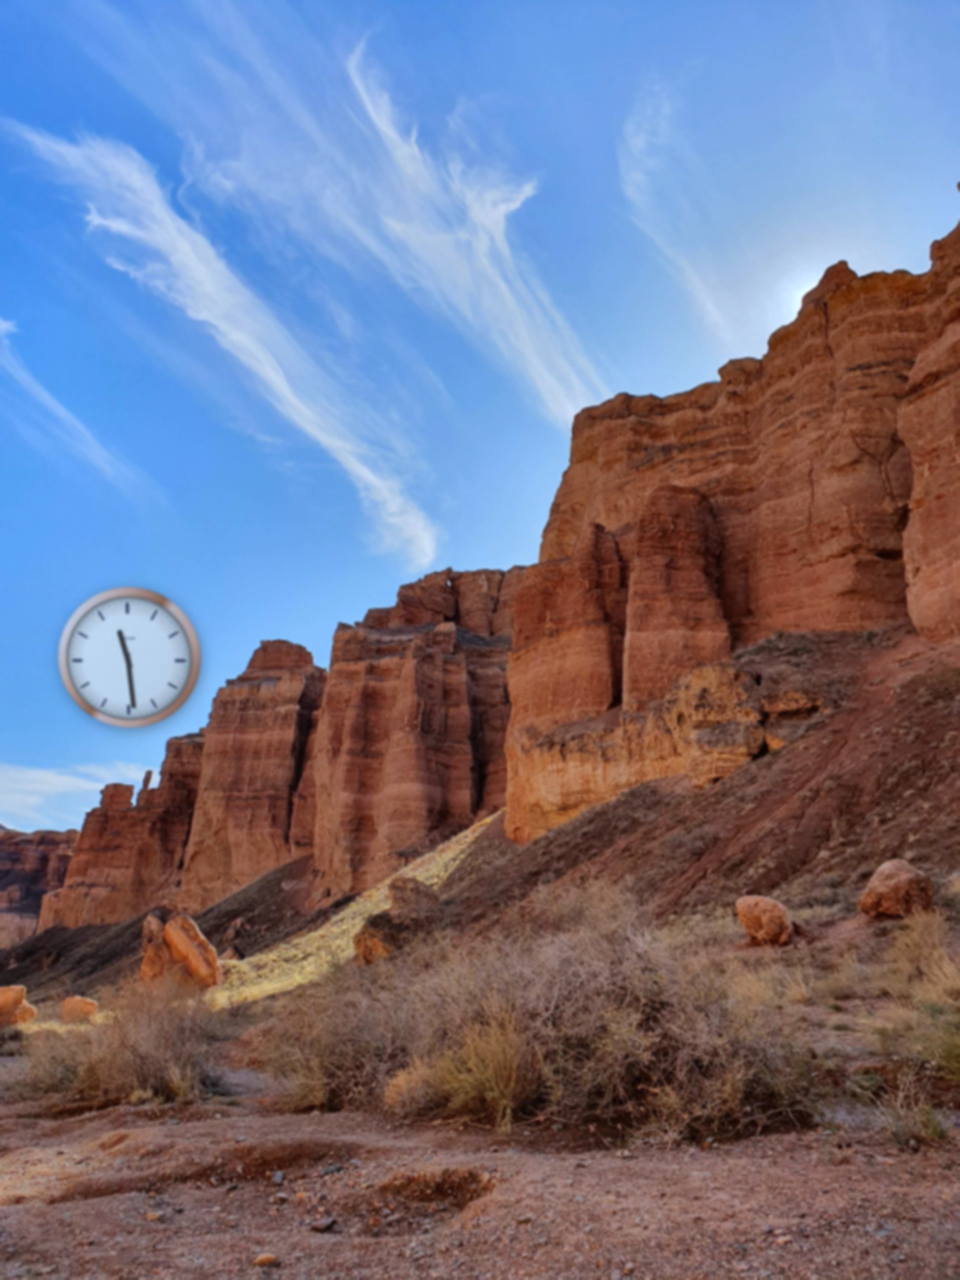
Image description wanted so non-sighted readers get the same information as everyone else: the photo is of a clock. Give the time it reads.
11:29
